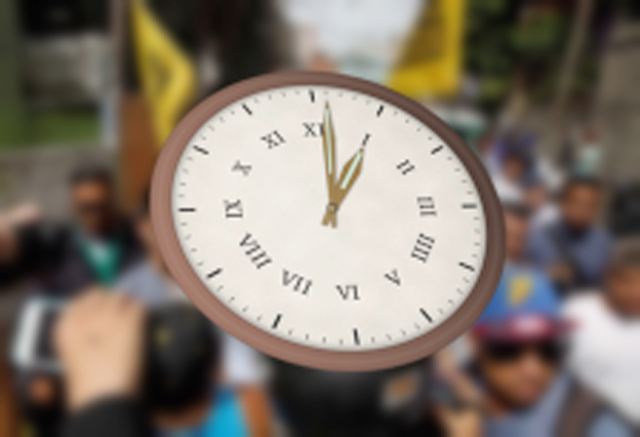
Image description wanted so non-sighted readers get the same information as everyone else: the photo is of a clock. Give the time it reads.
1:01
